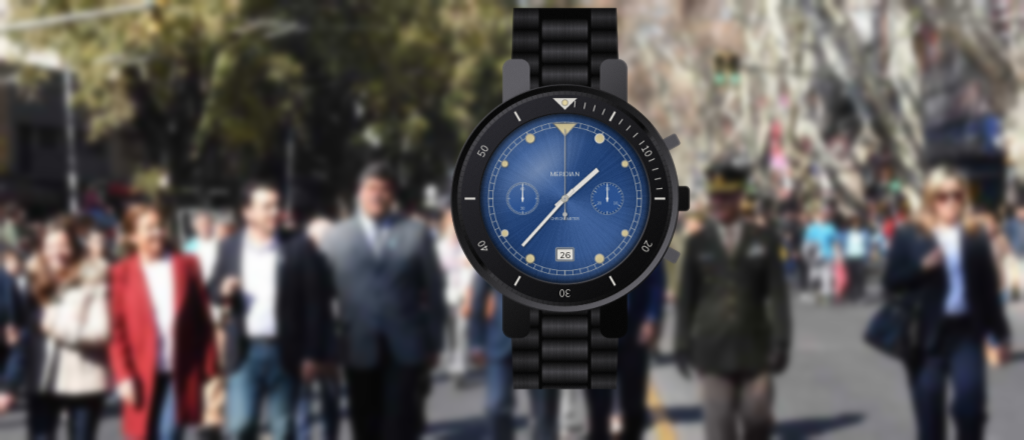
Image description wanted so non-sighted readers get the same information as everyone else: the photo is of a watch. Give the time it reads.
1:37
